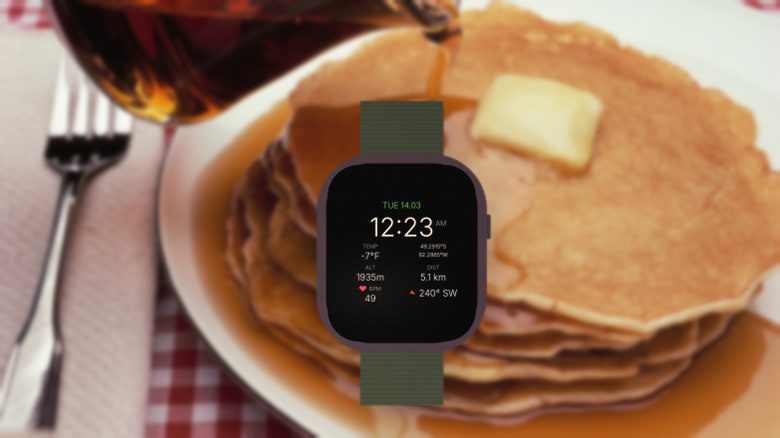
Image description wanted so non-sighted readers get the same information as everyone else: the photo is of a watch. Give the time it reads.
12:23
